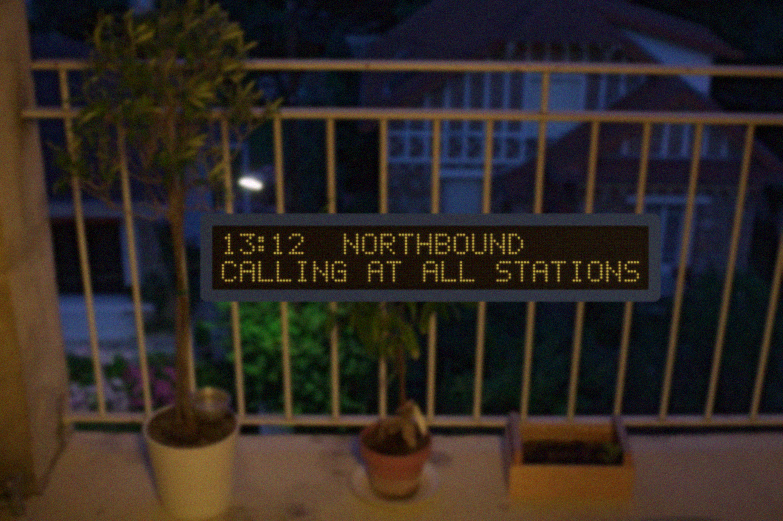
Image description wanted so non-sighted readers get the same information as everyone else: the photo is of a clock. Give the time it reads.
13:12
